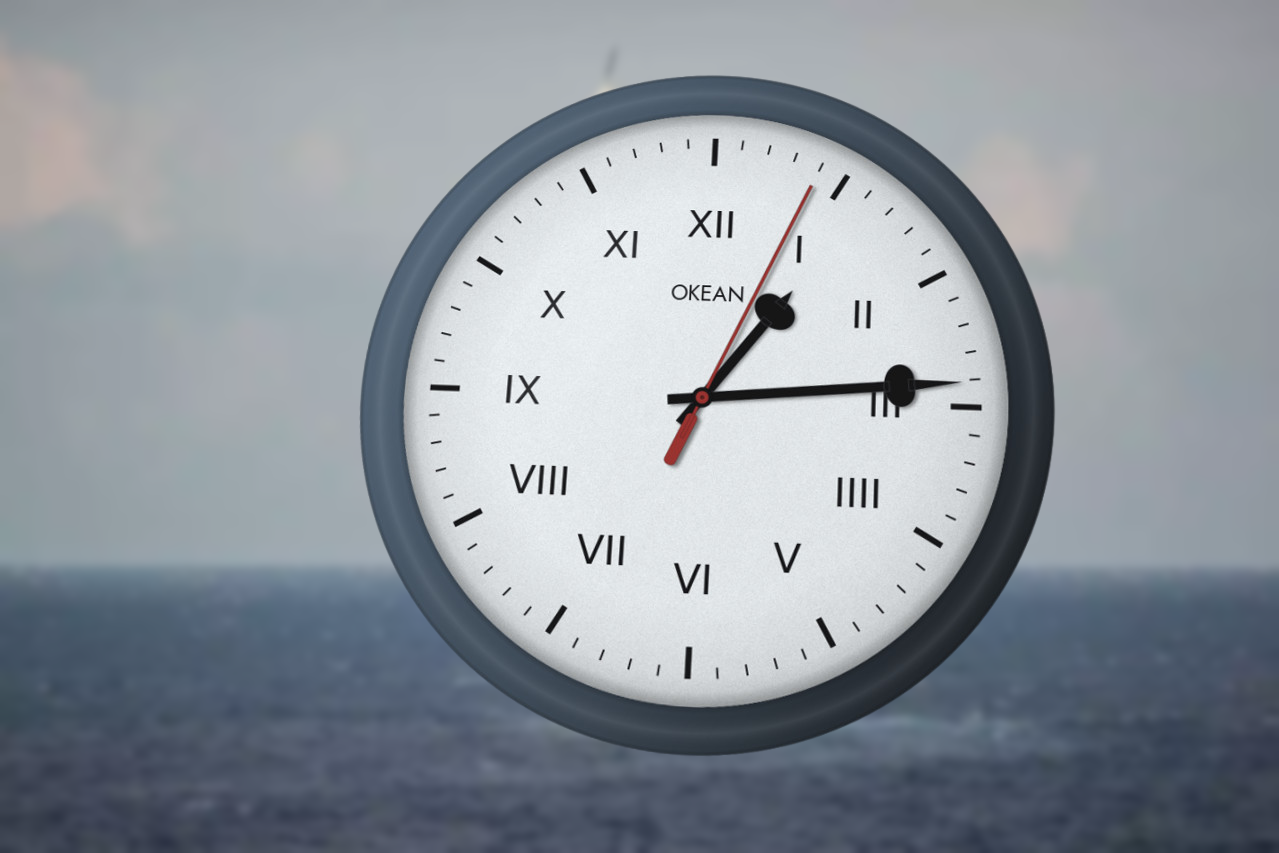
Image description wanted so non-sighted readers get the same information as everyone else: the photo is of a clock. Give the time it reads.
1:14:04
